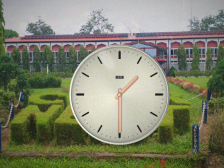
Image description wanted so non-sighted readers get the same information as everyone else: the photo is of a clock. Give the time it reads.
1:30
